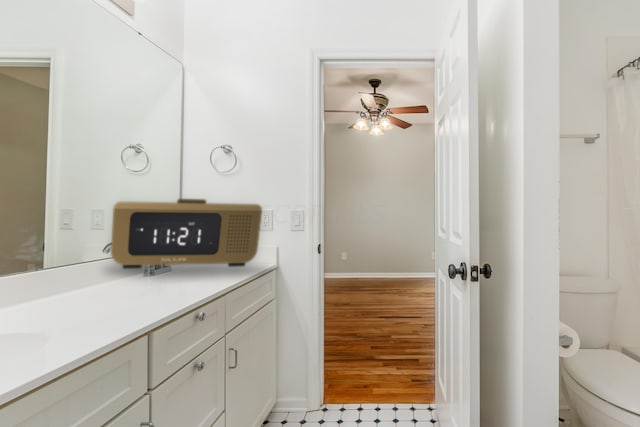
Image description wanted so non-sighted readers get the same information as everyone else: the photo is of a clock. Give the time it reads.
11:21
